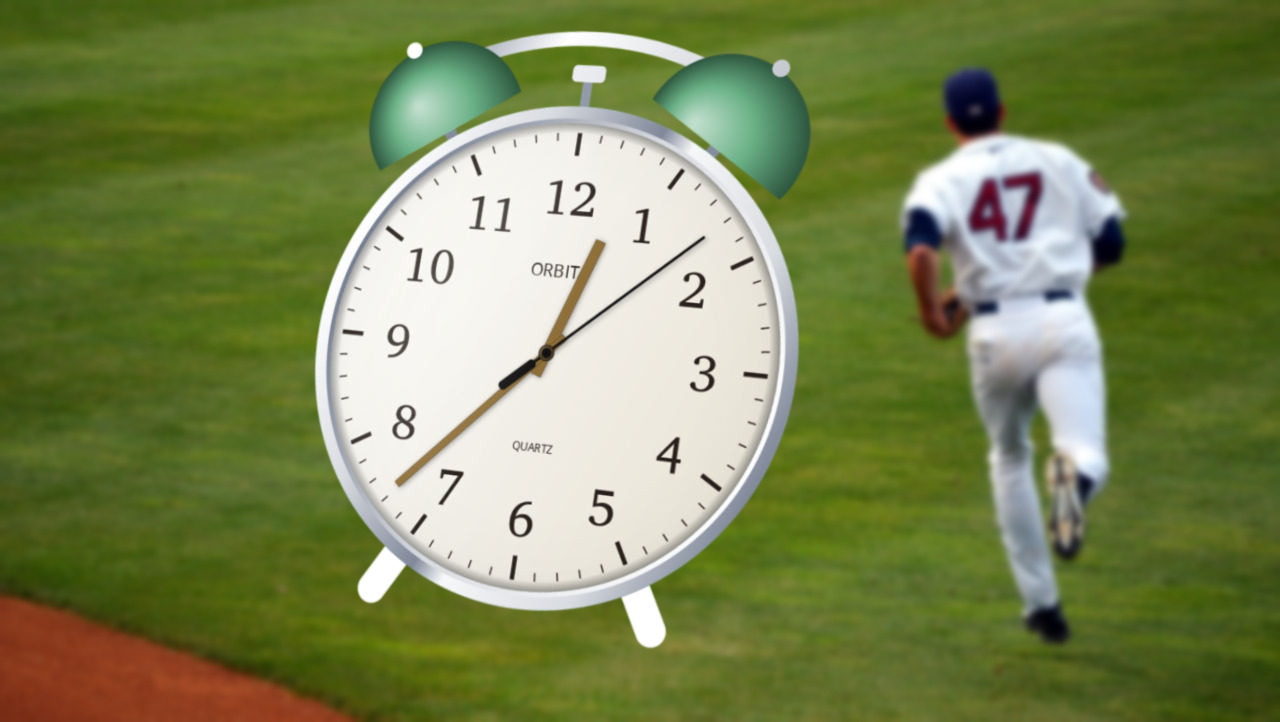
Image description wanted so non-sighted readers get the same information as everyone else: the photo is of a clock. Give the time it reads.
12:37:08
